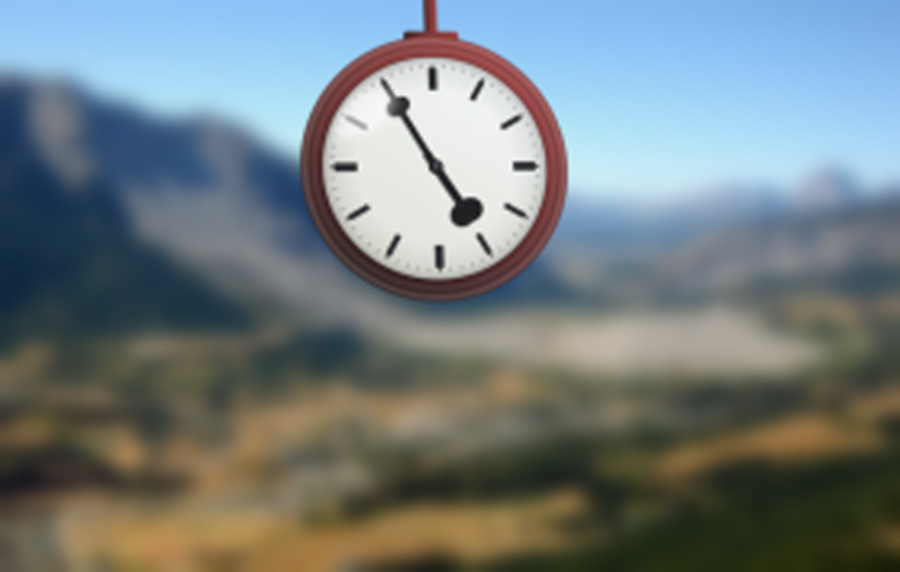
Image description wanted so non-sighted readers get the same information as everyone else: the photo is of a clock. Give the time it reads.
4:55
